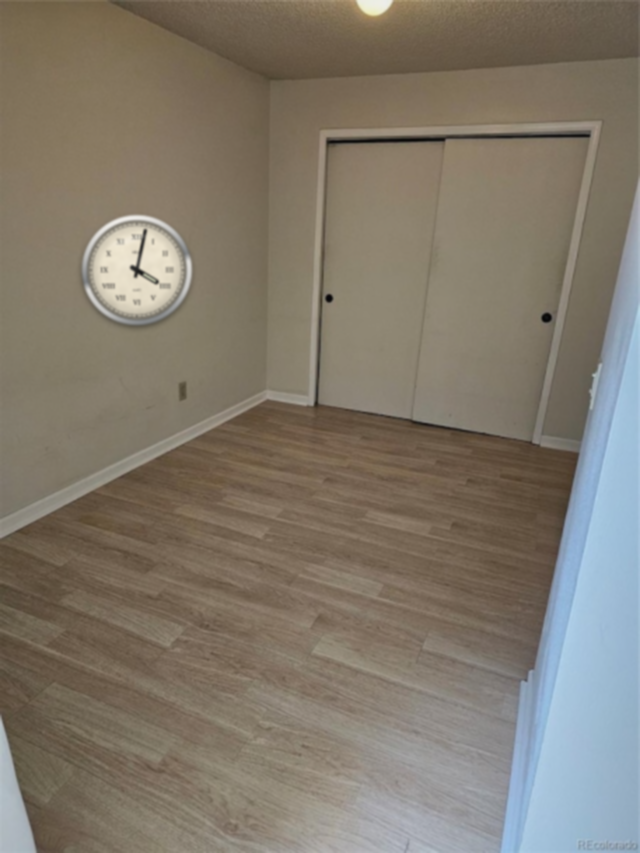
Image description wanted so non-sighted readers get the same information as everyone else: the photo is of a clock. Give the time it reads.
4:02
